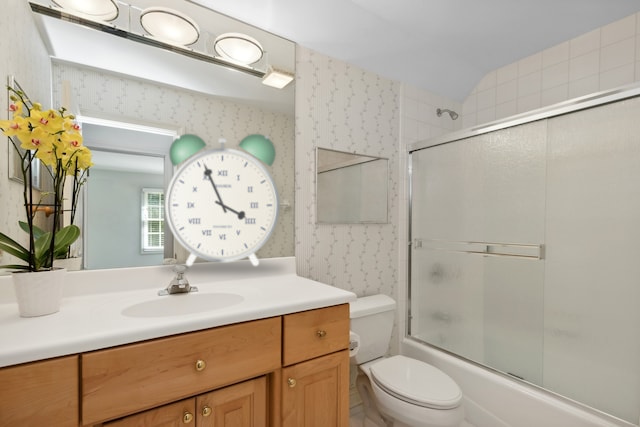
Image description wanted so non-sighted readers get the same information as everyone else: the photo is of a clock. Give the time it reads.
3:56
